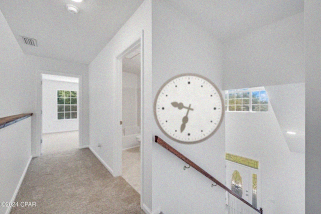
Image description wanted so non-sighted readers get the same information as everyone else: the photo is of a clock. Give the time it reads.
9:33
